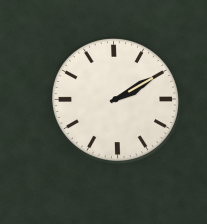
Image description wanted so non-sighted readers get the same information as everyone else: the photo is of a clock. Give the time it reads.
2:10
